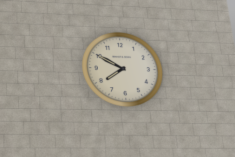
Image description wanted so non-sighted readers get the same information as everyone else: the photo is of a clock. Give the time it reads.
7:50
